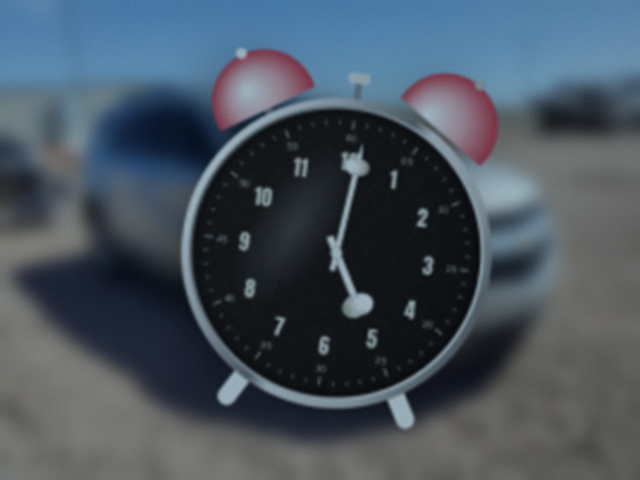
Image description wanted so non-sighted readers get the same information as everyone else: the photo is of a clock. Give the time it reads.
5:01
